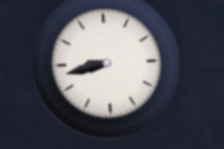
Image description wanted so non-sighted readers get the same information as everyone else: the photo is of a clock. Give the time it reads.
8:43
